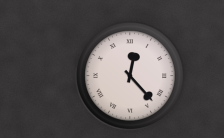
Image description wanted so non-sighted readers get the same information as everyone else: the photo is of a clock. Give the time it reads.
12:23
